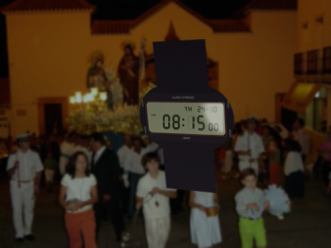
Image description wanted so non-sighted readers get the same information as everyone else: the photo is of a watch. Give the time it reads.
8:15:00
